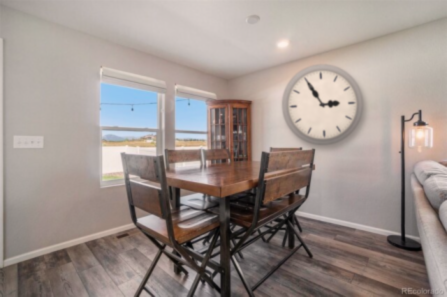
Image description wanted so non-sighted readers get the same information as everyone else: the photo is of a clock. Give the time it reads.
2:55
